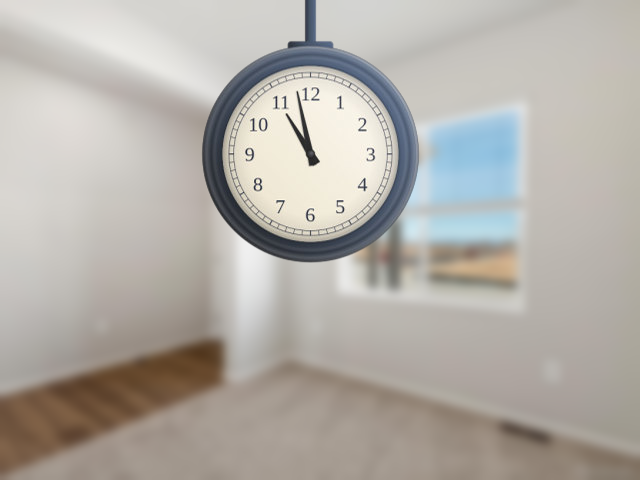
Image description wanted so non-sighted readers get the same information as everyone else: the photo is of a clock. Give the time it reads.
10:58
